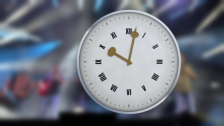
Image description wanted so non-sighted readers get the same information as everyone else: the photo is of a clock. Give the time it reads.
10:02
